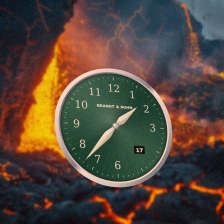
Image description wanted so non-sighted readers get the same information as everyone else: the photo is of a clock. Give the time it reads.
1:37
